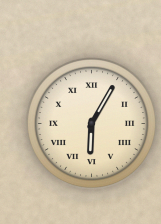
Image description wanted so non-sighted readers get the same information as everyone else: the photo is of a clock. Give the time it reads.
6:05
